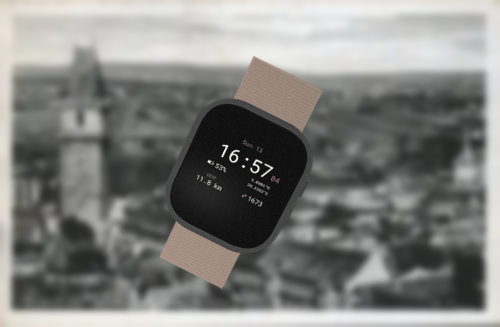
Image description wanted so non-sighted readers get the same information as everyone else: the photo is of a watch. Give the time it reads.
16:57:04
